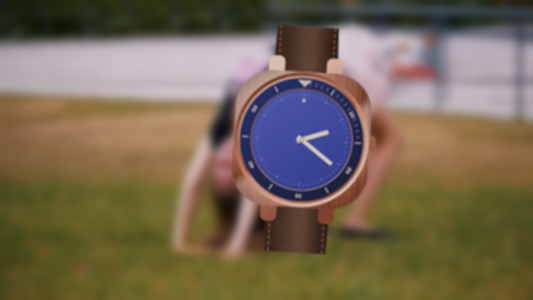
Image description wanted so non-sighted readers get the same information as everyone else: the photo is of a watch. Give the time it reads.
2:21
